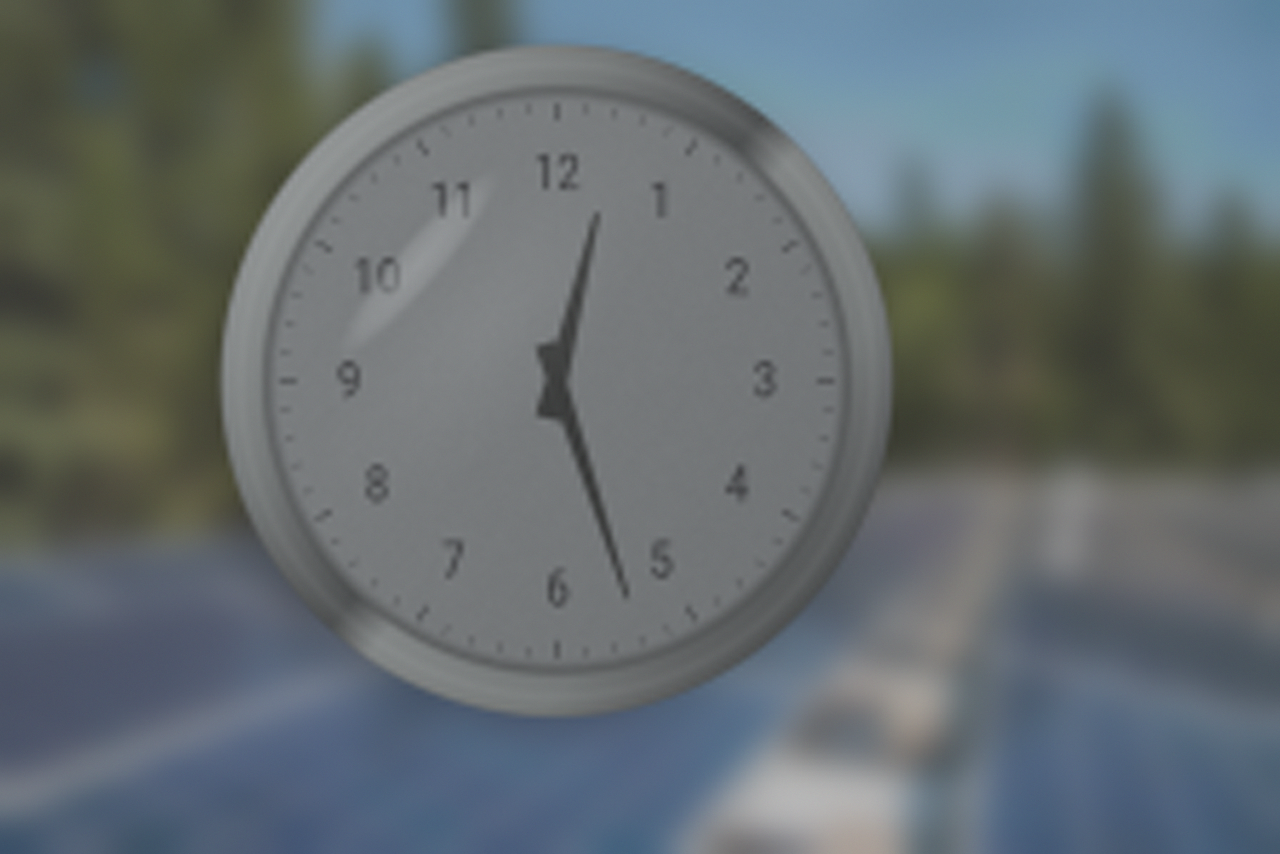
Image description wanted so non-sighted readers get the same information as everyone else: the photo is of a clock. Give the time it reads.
12:27
